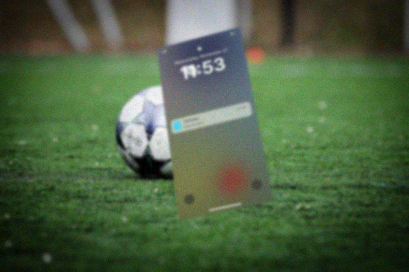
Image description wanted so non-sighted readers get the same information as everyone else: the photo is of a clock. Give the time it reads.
11:53
